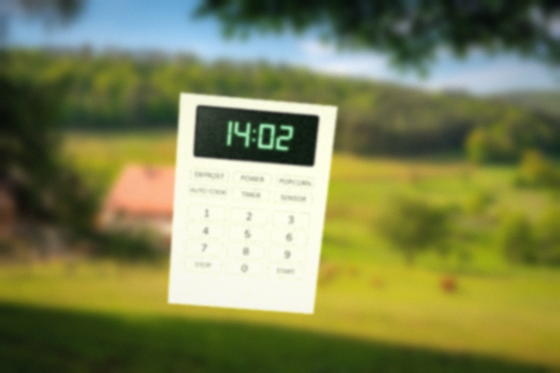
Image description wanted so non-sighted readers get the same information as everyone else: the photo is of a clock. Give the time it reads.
14:02
